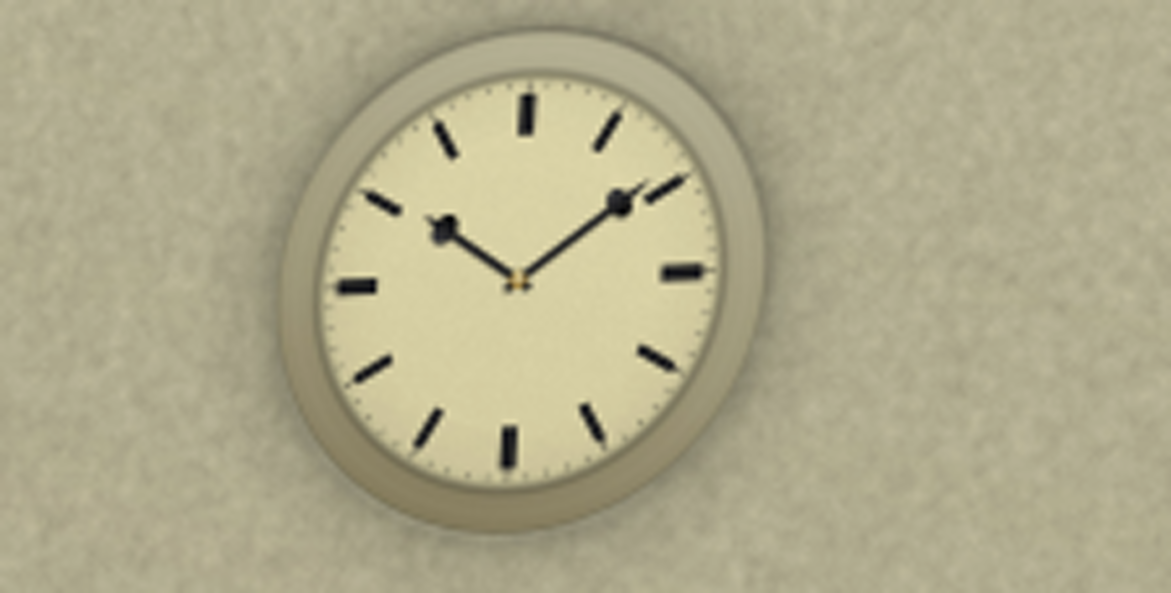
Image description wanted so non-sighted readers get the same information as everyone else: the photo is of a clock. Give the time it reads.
10:09
